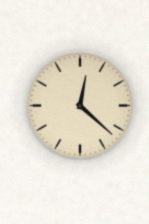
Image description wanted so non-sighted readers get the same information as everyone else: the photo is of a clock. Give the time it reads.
12:22
